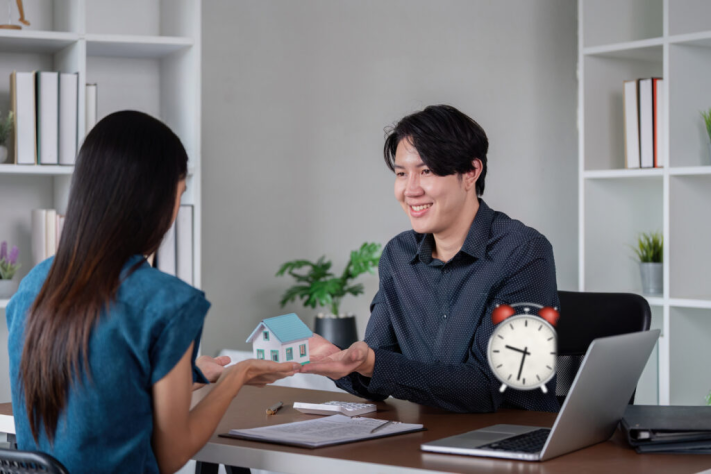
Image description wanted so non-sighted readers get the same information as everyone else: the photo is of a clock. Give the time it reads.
9:32
